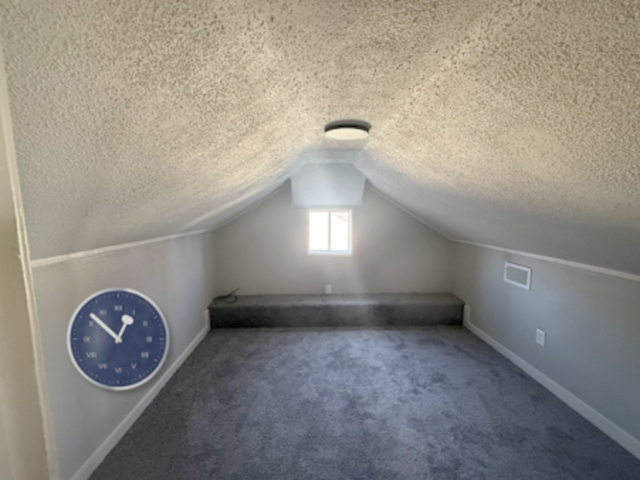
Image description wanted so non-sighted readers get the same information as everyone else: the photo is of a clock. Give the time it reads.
12:52
